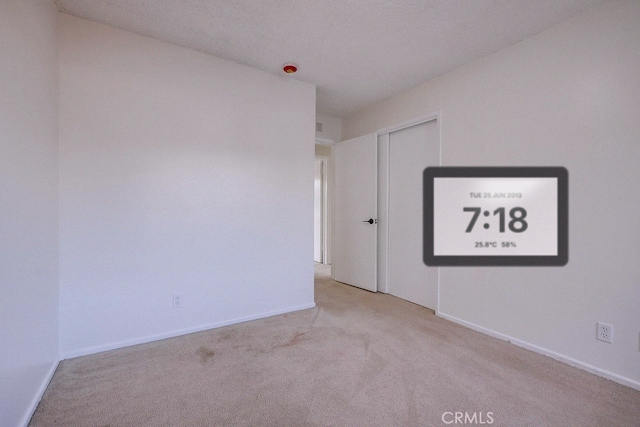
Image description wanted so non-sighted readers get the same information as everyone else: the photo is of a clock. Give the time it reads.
7:18
